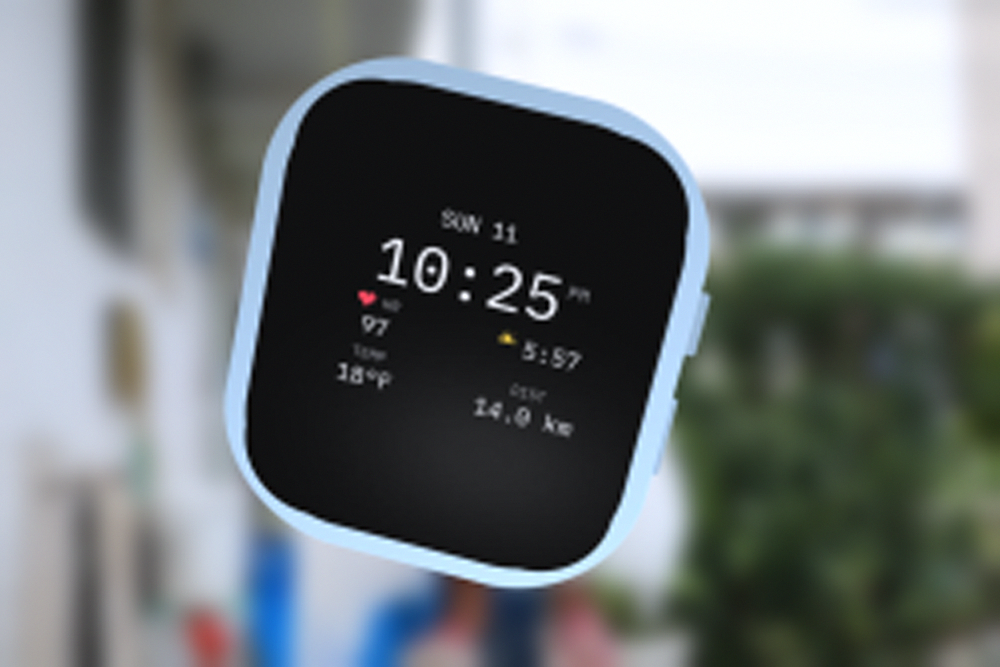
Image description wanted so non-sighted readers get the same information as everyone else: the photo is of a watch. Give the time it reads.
10:25
